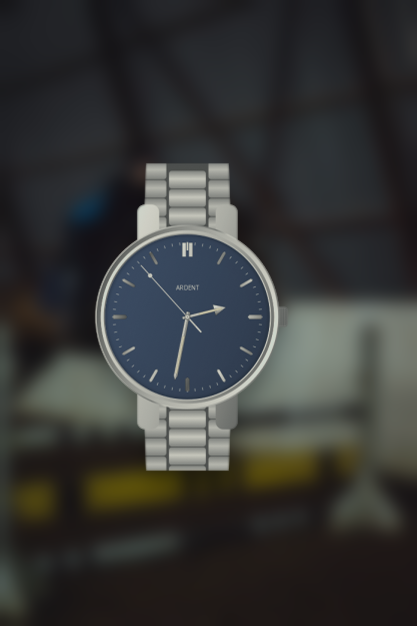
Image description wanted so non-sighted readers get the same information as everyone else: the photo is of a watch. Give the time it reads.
2:31:53
